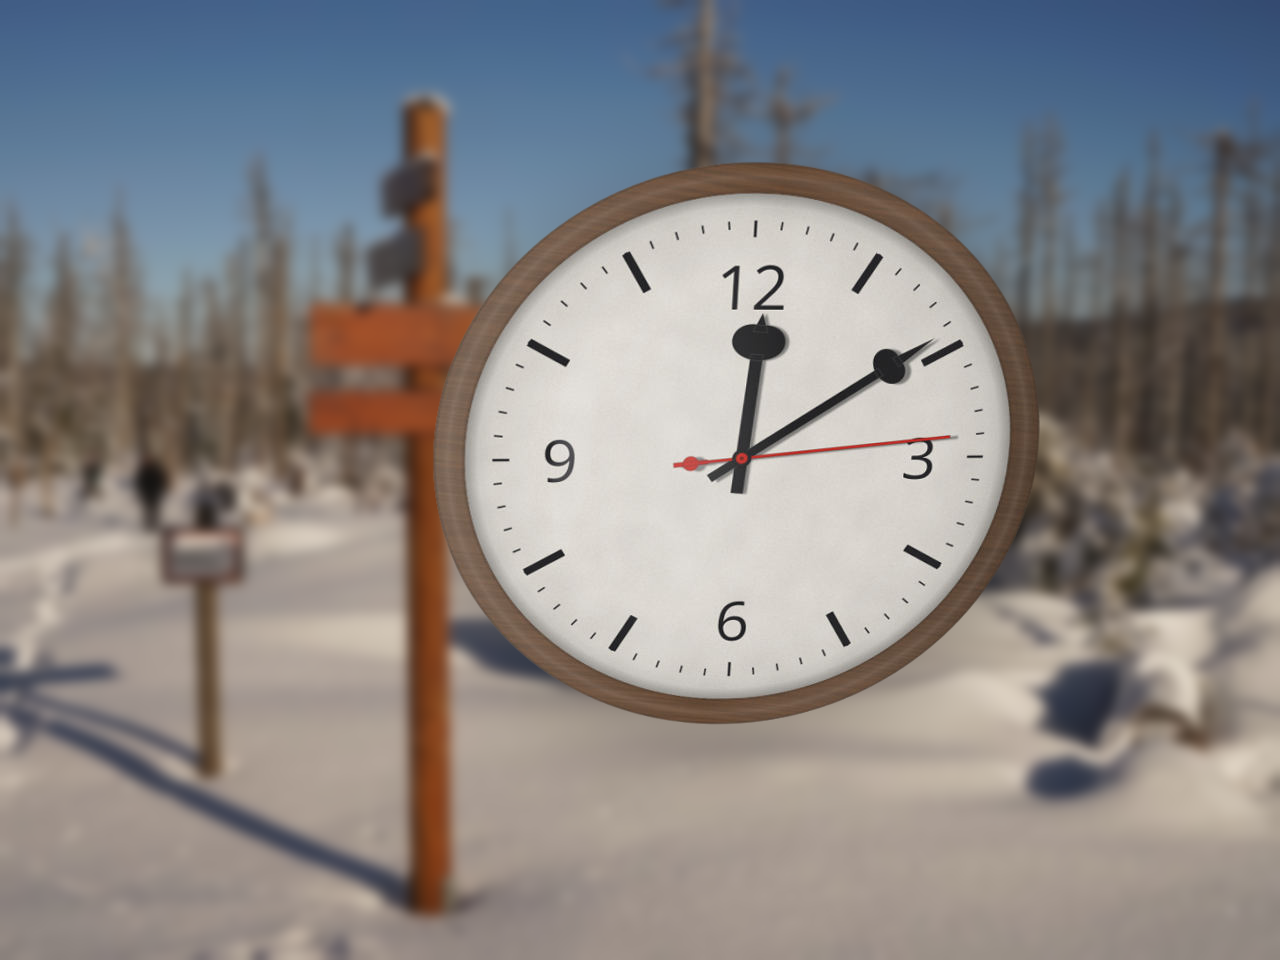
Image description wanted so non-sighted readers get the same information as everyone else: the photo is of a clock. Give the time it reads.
12:09:14
